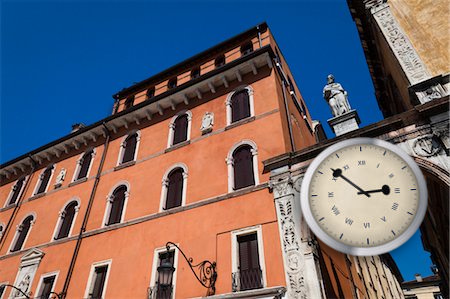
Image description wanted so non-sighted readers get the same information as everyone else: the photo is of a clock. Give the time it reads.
2:52
